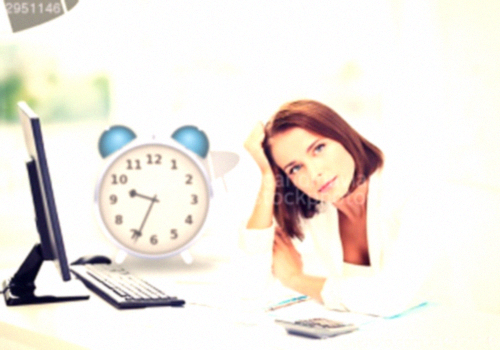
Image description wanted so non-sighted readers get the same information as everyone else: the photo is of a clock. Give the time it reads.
9:34
